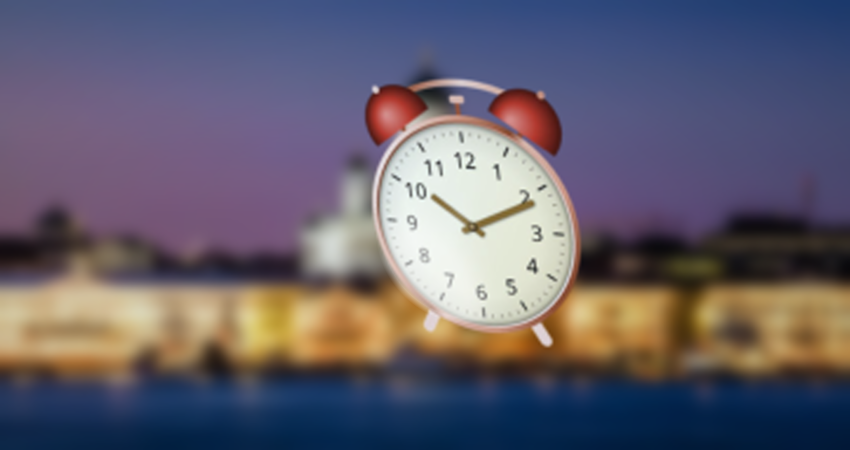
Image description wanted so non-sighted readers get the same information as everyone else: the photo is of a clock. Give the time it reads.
10:11
